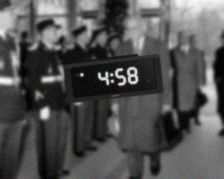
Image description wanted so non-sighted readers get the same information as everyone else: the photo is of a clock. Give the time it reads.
4:58
